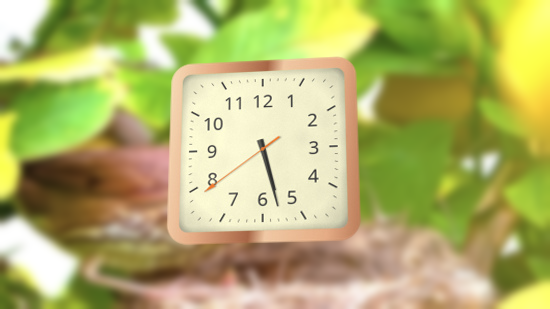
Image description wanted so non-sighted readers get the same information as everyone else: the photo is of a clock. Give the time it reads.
5:27:39
